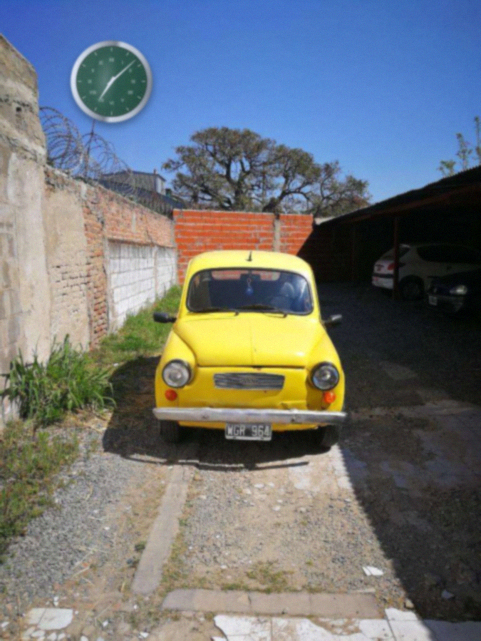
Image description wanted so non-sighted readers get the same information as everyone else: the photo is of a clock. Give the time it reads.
7:08
